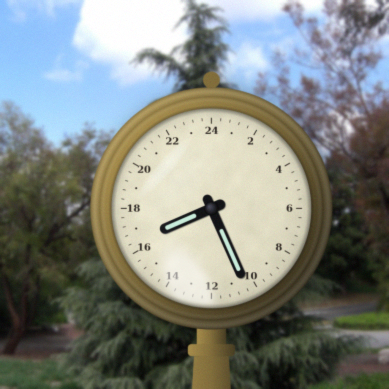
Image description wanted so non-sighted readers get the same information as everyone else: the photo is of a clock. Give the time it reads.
16:26
